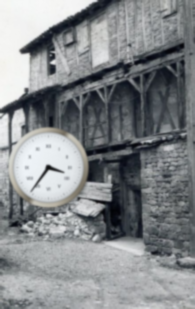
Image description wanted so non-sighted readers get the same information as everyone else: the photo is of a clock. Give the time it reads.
3:36
